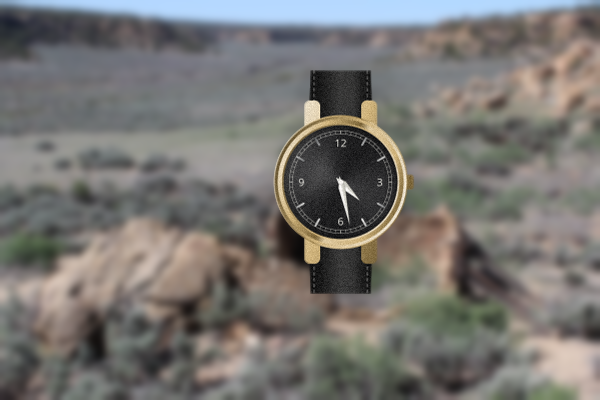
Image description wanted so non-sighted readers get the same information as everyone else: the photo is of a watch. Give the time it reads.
4:28
